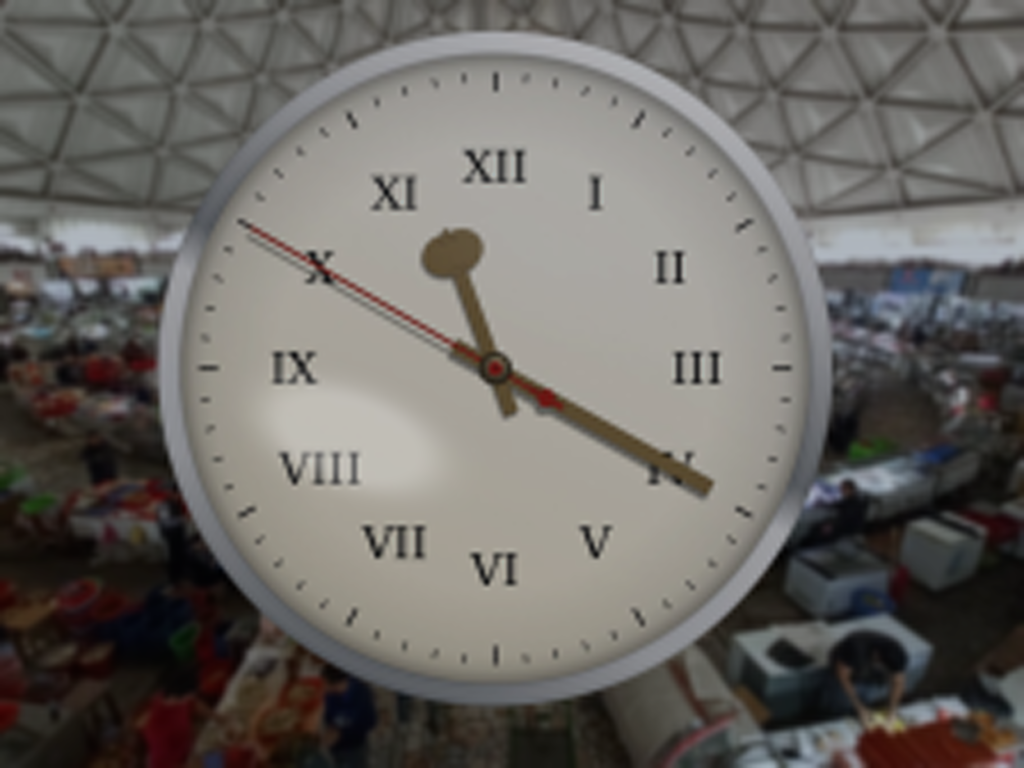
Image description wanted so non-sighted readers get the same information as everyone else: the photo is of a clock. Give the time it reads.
11:19:50
